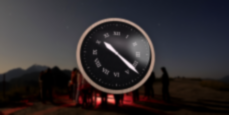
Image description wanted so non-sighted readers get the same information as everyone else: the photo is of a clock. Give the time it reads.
10:22
